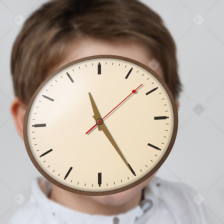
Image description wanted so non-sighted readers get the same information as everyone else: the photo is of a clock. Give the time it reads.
11:25:08
